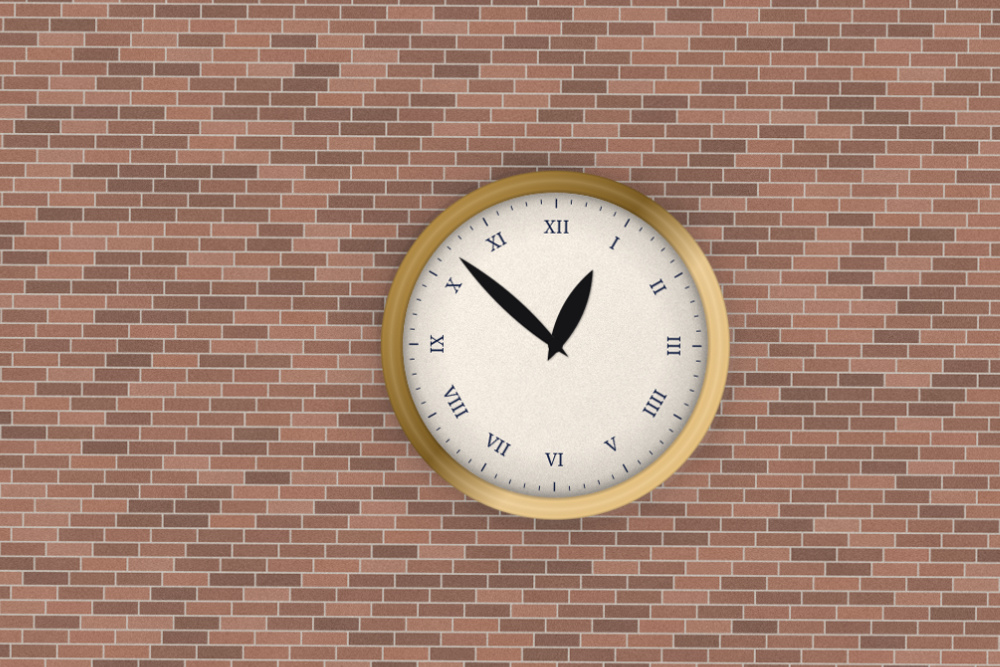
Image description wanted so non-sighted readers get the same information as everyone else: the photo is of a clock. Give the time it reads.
12:52
